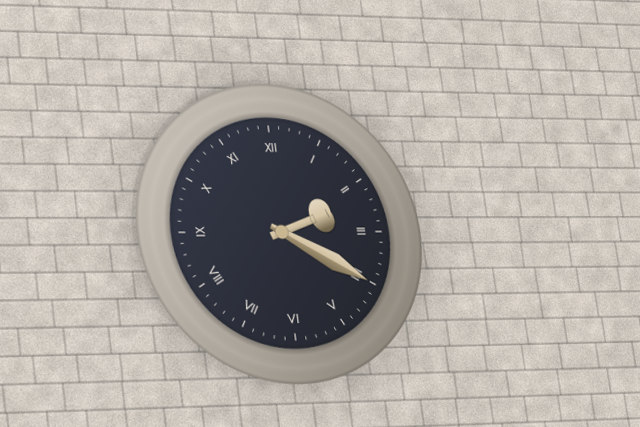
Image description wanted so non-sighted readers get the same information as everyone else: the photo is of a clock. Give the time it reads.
2:20
